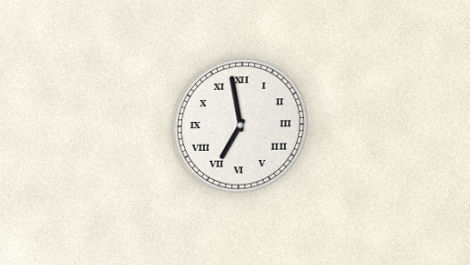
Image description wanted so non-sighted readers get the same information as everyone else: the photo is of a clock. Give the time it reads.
6:58
